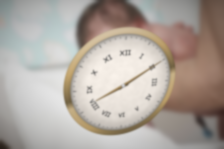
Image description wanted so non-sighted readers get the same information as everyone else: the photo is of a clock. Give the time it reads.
8:10
